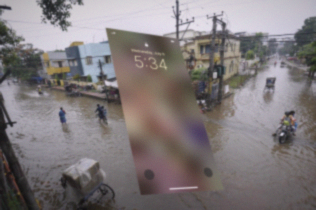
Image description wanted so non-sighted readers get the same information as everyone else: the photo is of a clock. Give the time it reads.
5:34
